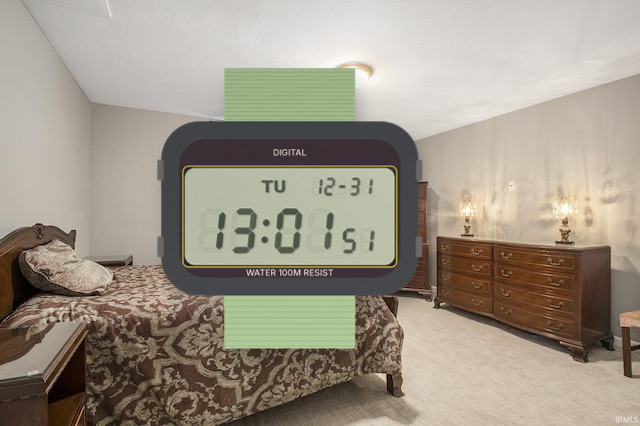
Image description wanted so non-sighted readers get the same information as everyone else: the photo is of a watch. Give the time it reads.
13:01:51
